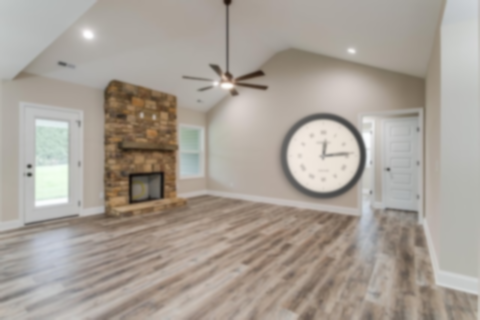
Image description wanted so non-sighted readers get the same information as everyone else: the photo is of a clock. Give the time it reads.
12:14
